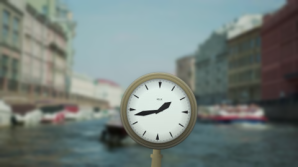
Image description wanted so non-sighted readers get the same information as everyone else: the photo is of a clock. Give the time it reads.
1:43
